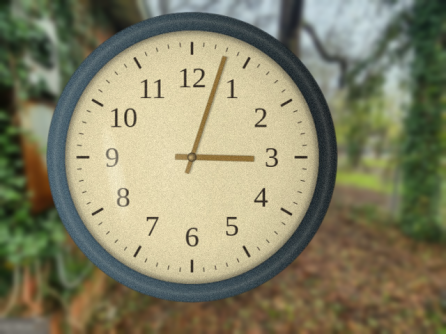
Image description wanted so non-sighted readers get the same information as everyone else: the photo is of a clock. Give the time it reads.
3:03
